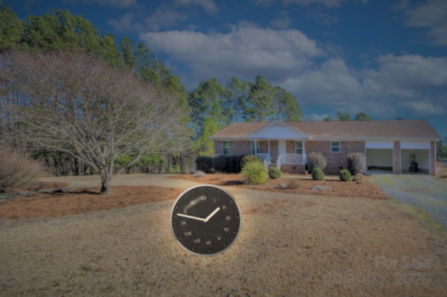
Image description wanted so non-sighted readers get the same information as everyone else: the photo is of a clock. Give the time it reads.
1:48
